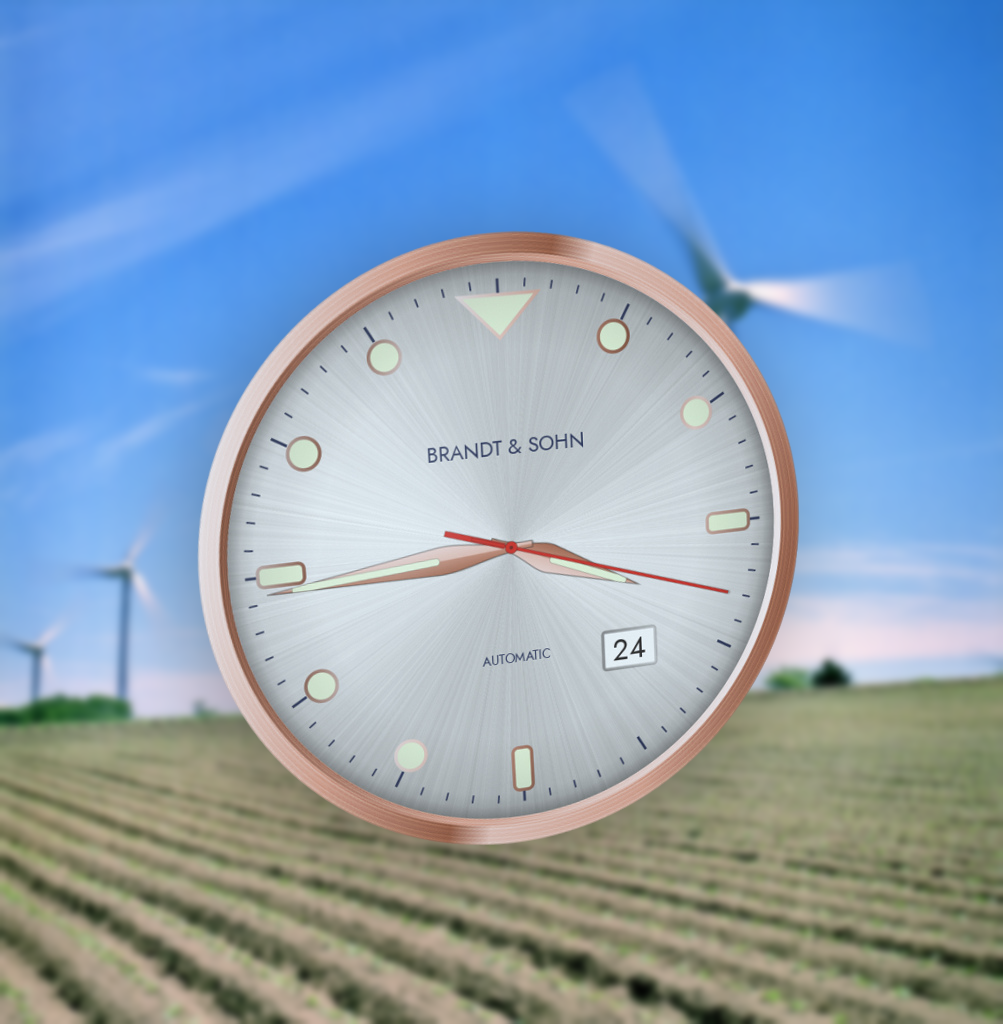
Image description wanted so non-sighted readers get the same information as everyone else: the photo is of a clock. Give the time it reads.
3:44:18
